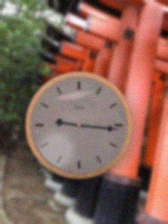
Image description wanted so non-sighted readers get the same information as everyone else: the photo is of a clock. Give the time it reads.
9:16
